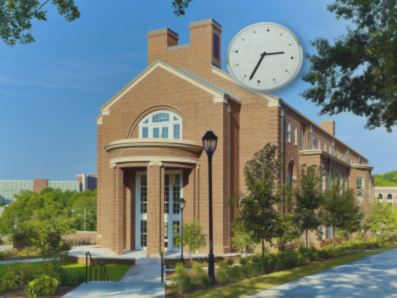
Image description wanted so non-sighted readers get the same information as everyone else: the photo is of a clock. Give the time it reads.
2:33
